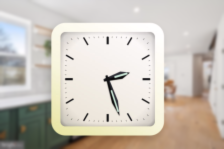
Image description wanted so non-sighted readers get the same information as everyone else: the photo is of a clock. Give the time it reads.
2:27
